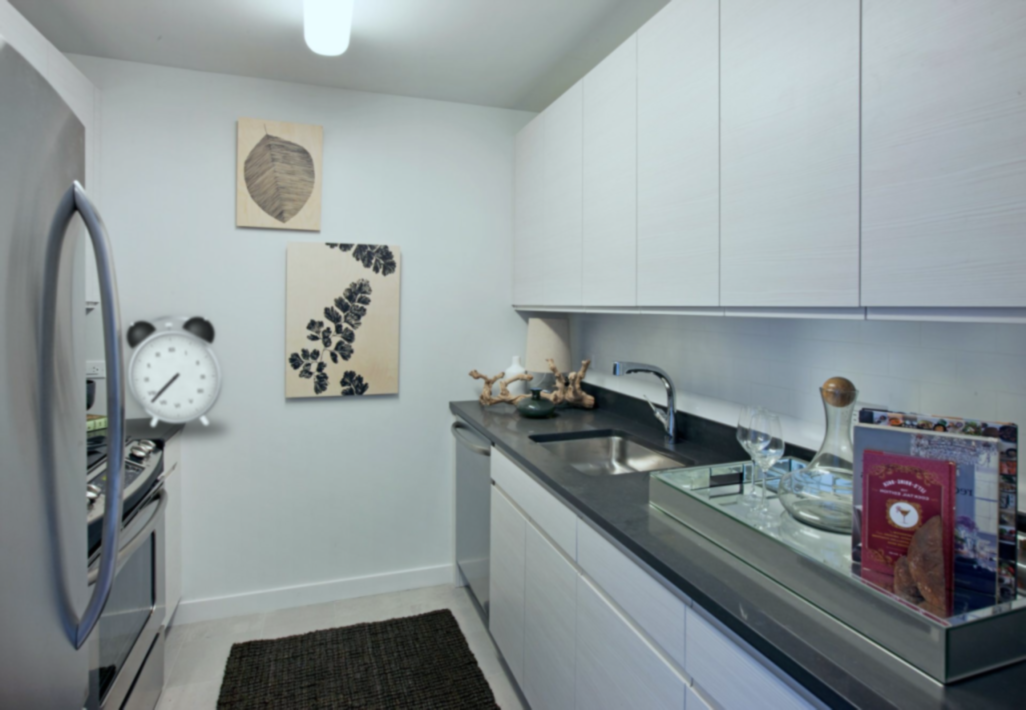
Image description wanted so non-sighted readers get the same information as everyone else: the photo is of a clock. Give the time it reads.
7:38
